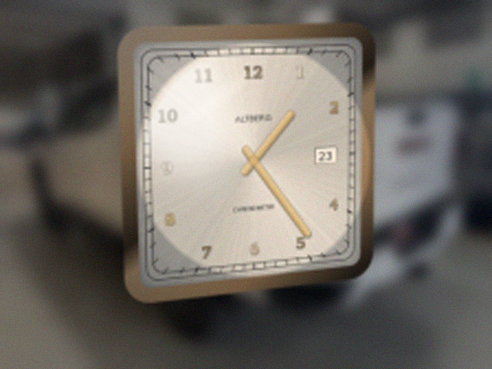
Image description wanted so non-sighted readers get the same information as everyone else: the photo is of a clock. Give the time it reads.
1:24
